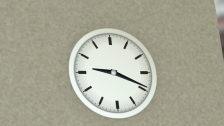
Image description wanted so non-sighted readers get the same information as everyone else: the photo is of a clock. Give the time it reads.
9:19
